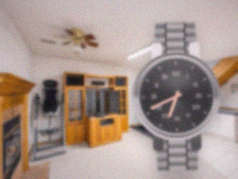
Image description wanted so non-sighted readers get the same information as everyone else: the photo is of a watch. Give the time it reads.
6:41
